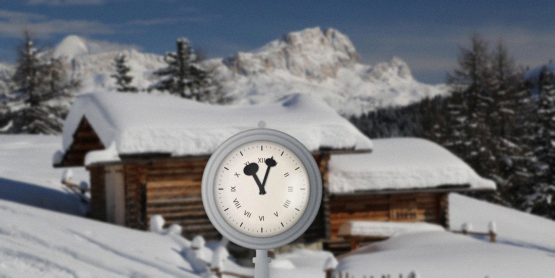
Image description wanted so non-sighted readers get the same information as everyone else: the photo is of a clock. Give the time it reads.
11:03
